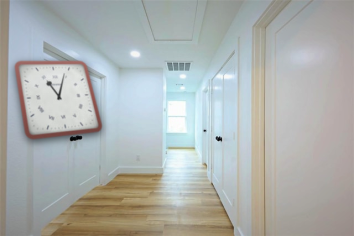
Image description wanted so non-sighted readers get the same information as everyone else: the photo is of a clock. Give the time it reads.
11:04
